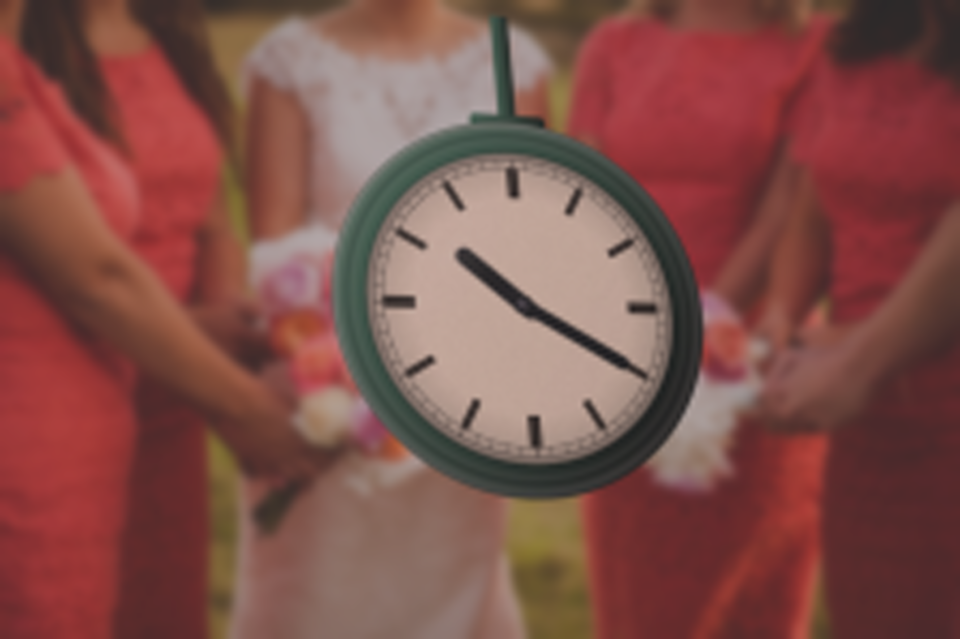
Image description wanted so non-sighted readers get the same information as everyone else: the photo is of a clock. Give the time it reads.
10:20
